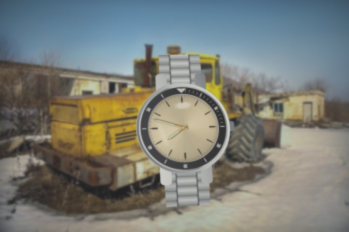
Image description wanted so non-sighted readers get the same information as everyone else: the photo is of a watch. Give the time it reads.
7:48
